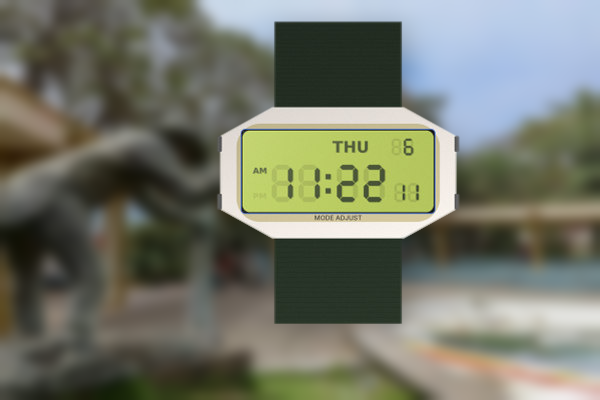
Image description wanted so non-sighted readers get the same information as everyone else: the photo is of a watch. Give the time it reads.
11:22:11
